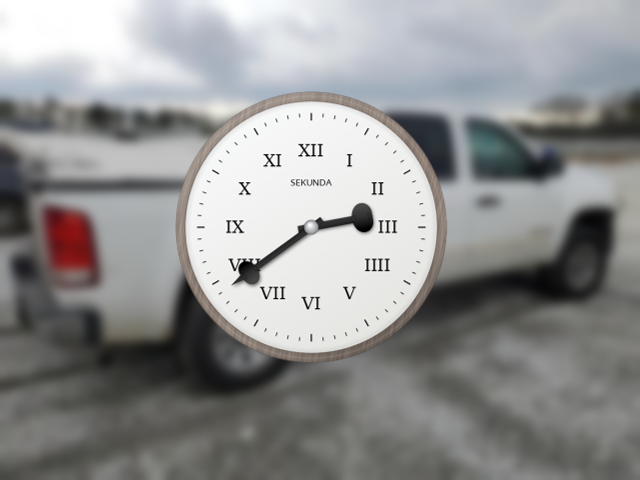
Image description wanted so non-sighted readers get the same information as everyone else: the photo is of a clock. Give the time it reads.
2:39
